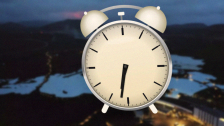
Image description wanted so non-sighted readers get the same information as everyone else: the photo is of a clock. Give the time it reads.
6:32
